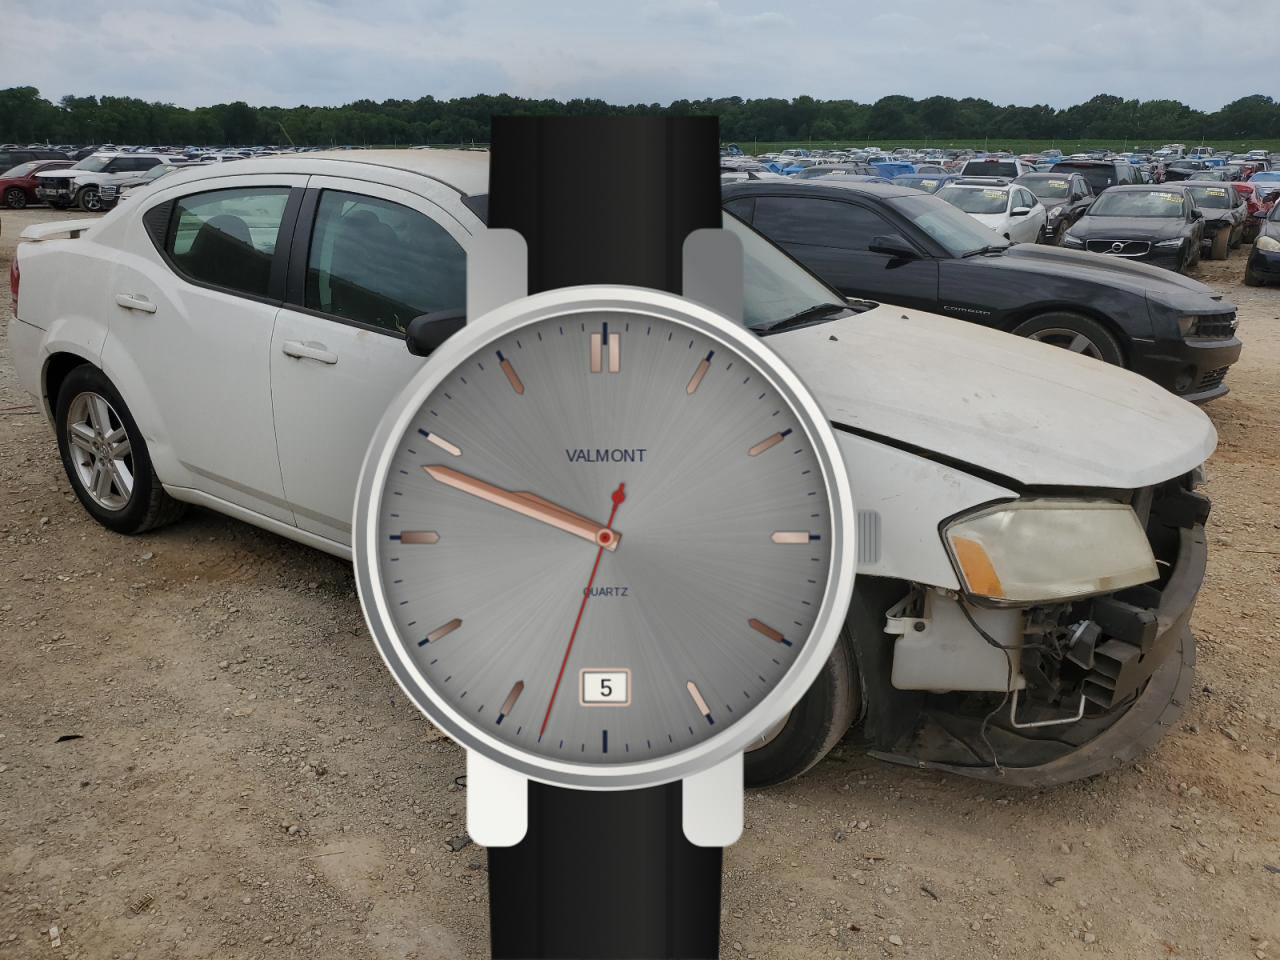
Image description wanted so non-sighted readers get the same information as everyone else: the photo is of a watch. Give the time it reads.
9:48:33
